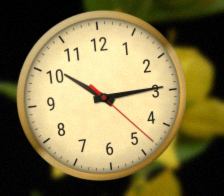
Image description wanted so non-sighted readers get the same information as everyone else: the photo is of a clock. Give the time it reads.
10:14:23
